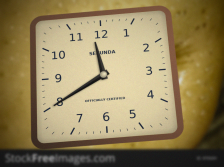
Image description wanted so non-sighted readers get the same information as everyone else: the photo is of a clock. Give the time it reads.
11:40
